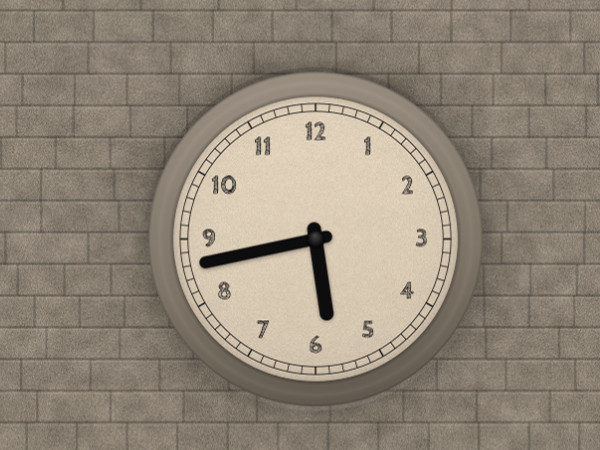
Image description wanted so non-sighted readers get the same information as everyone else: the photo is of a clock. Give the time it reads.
5:43
